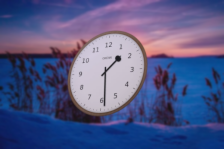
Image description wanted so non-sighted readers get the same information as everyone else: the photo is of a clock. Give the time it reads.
1:29
